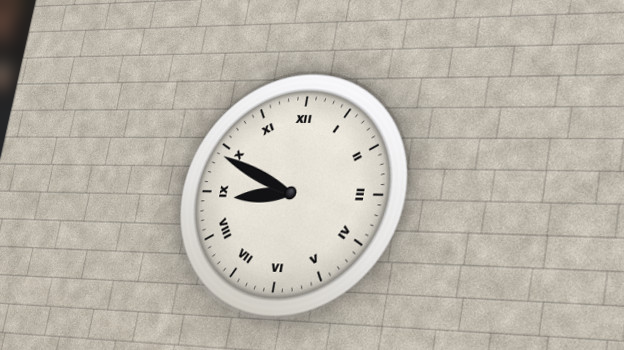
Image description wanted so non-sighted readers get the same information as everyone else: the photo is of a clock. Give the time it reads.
8:49
